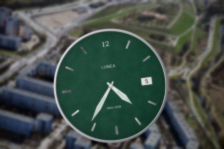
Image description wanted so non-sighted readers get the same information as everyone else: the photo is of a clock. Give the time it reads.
4:36
